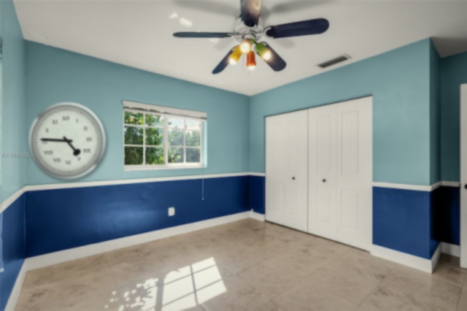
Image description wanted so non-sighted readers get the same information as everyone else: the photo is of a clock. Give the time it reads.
4:46
